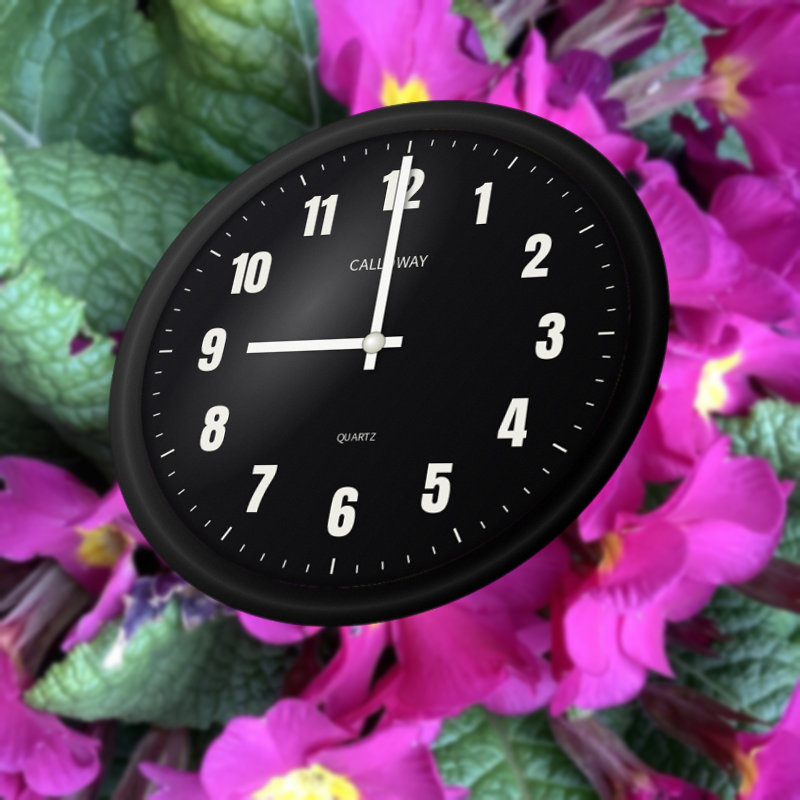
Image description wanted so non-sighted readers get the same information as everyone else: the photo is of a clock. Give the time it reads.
9:00
